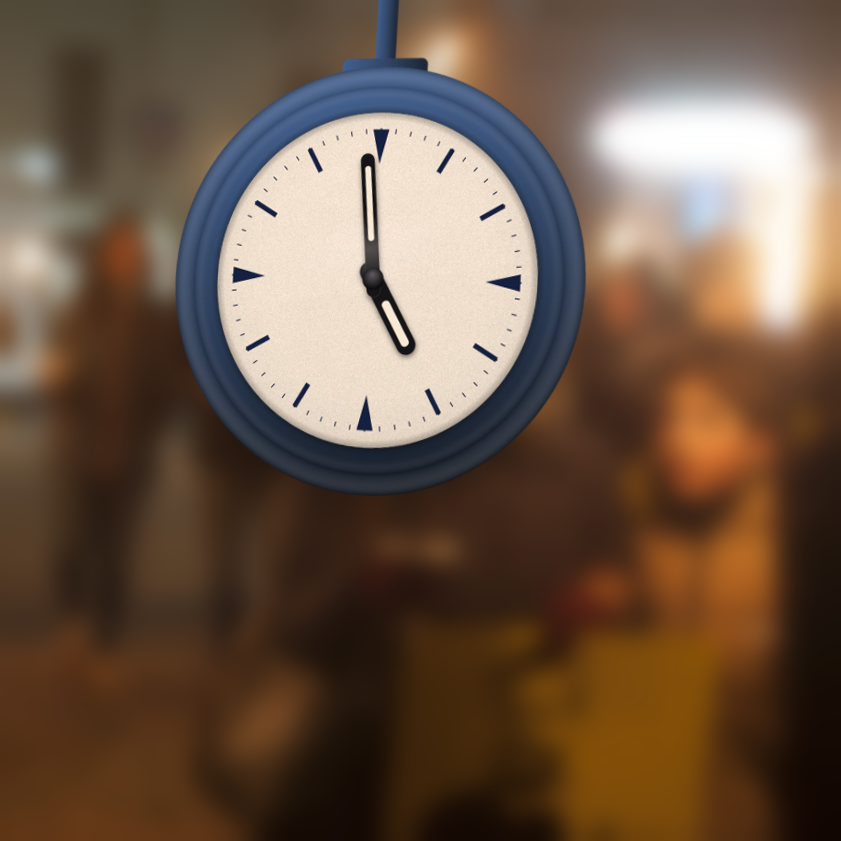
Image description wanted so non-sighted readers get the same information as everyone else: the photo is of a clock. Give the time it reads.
4:59
